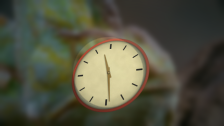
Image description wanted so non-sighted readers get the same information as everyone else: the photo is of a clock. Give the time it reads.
11:29
